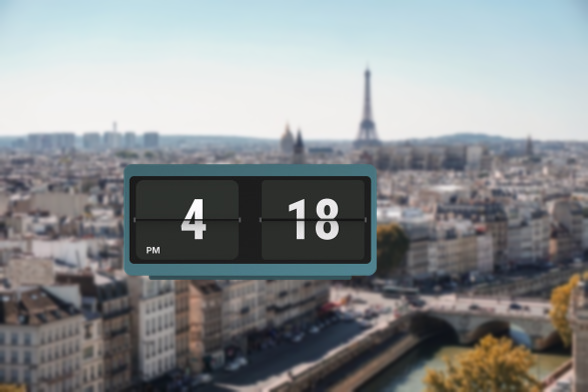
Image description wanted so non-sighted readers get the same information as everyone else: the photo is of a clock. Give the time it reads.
4:18
